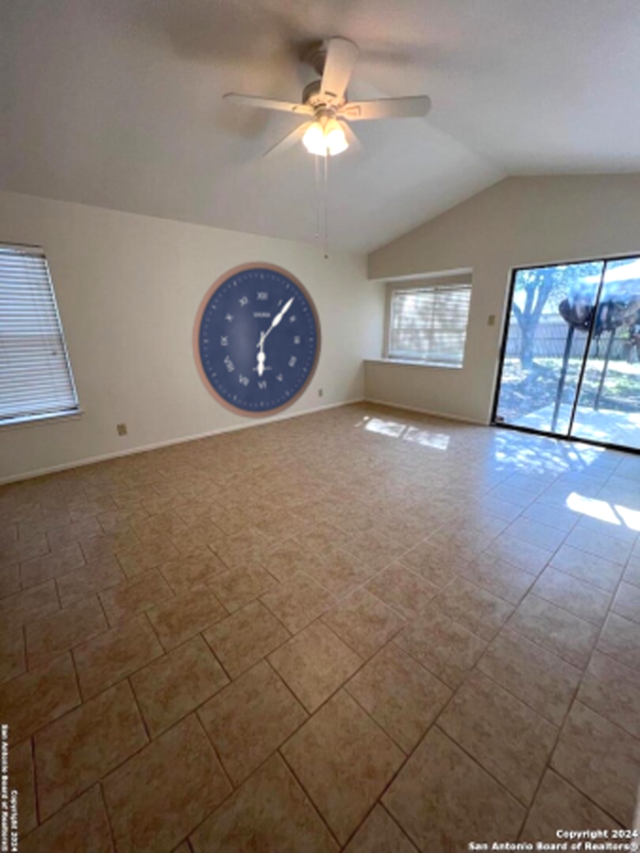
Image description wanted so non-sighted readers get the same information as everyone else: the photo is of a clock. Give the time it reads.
6:07
